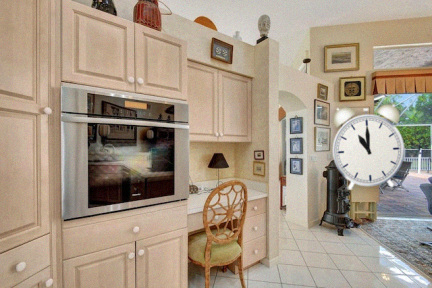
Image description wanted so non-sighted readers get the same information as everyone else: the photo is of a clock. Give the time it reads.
11:00
